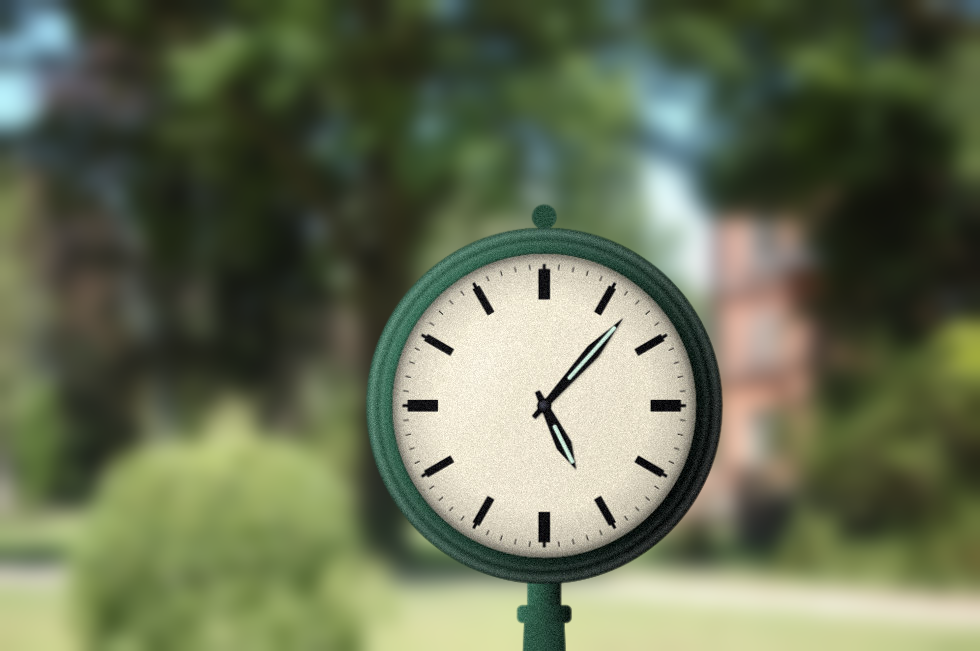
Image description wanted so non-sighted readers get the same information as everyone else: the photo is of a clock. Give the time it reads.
5:07
